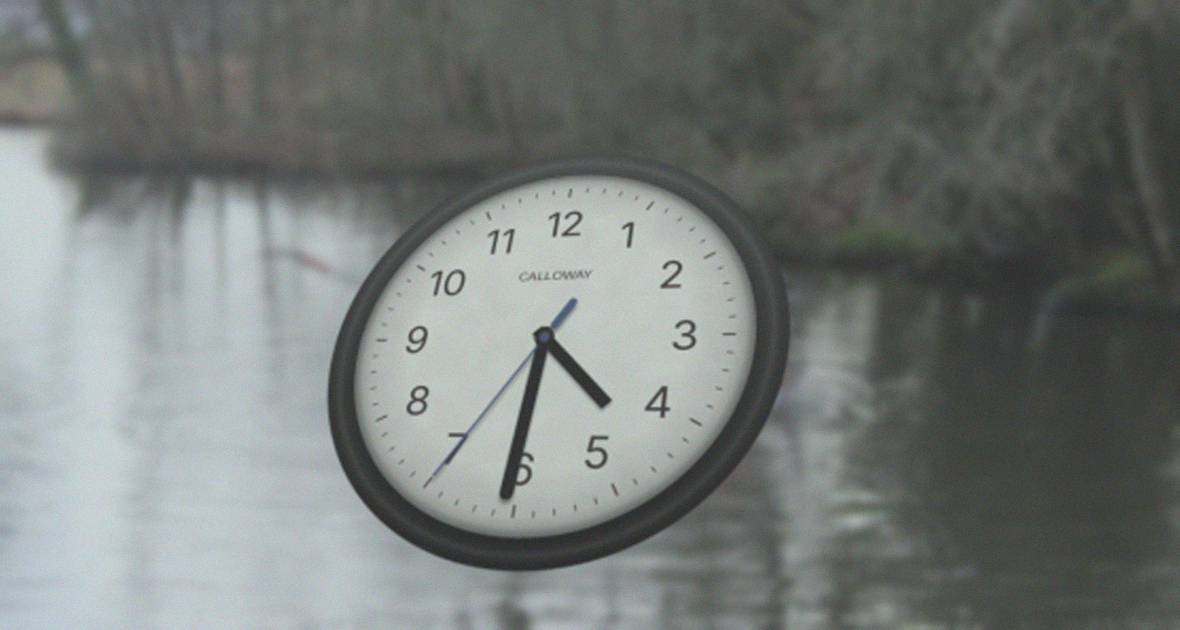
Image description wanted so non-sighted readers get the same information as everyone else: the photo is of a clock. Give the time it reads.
4:30:35
